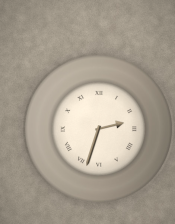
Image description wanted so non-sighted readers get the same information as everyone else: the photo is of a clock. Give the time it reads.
2:33
